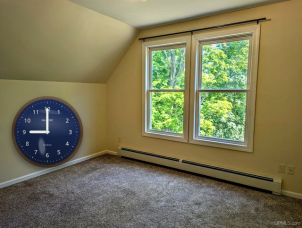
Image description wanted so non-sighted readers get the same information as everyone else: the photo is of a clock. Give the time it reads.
9:00
